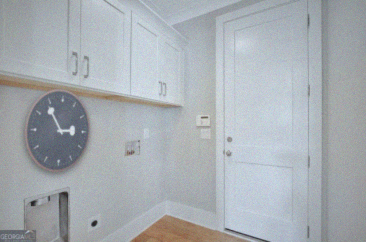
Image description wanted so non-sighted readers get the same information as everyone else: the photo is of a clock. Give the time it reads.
2:54
